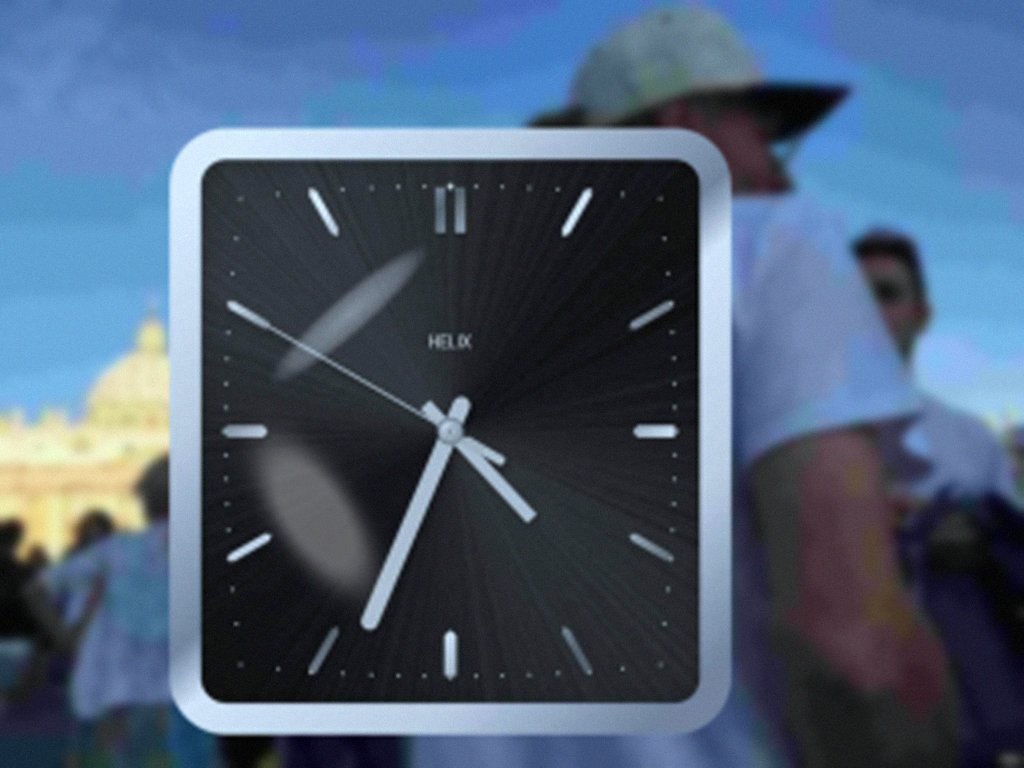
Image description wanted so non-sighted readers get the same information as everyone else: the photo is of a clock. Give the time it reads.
4:33:50
